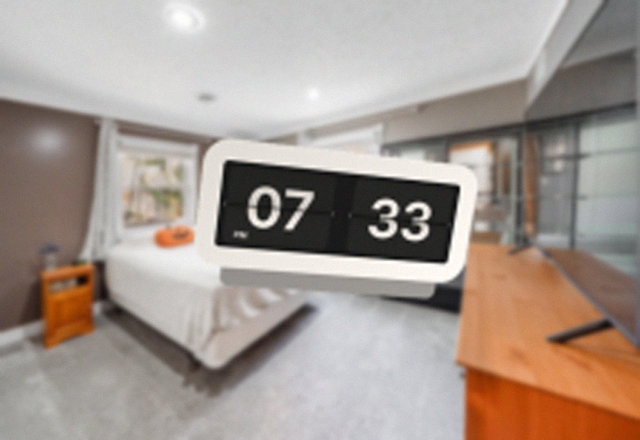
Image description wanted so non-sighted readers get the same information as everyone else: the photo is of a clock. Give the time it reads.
7:33
